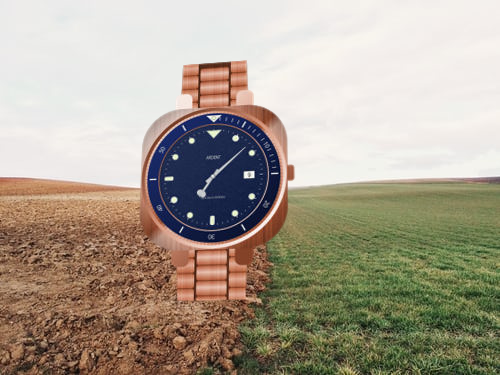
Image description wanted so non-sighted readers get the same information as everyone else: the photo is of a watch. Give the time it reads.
7:08
